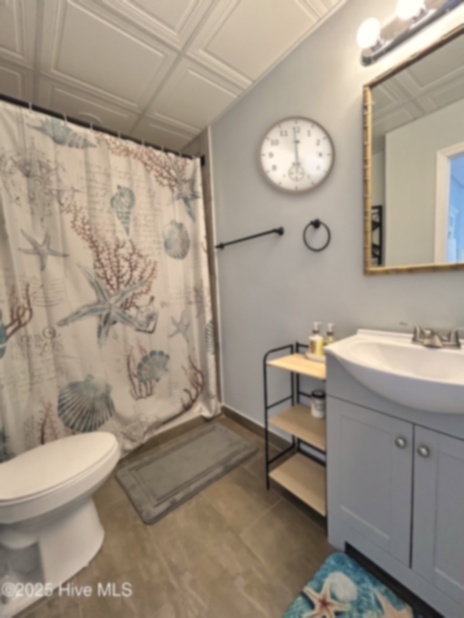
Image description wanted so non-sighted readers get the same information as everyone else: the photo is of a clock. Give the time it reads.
5:59
